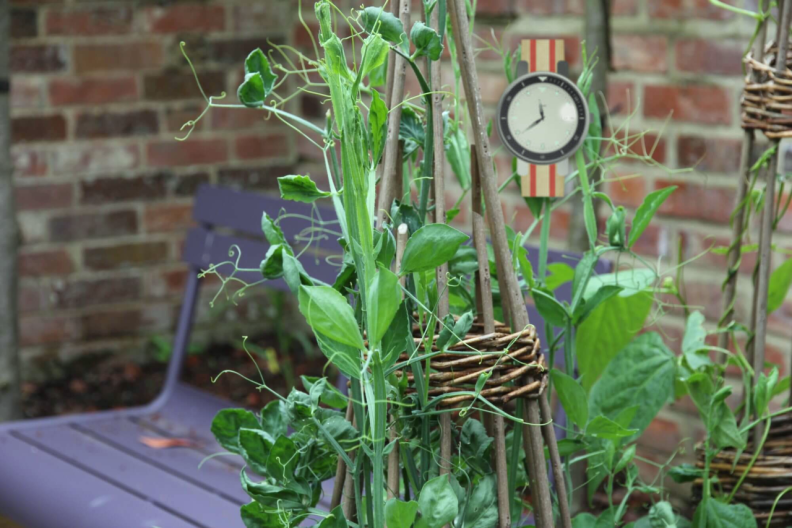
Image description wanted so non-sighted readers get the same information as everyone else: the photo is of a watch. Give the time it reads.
11:39
